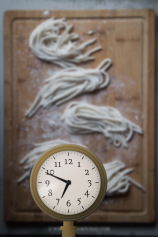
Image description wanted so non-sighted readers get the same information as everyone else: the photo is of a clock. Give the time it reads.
6:49
